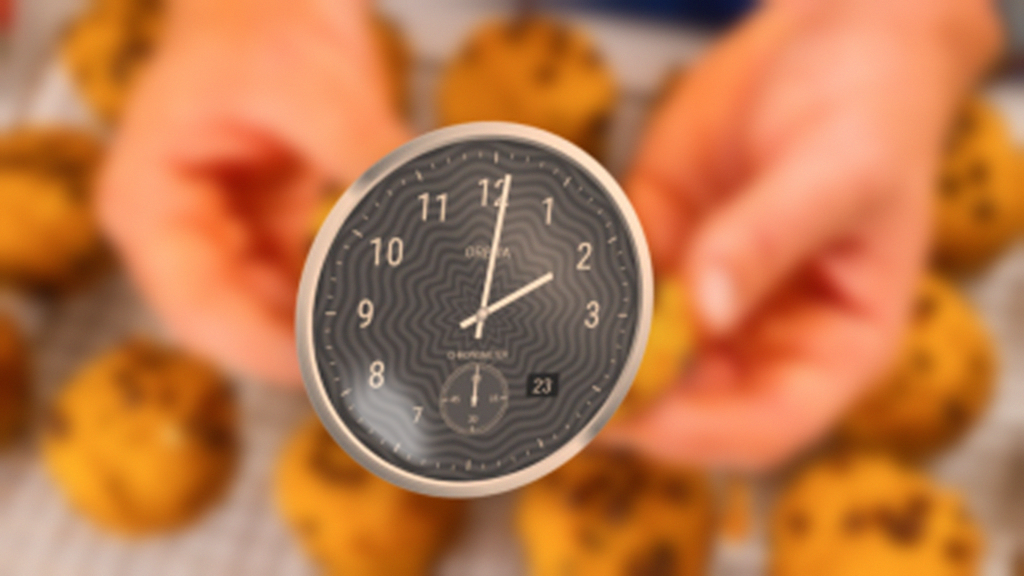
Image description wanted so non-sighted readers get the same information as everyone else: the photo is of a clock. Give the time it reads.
2:01
